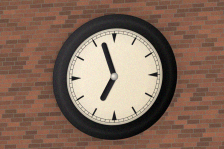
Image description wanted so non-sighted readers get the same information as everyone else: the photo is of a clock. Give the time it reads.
6:57
